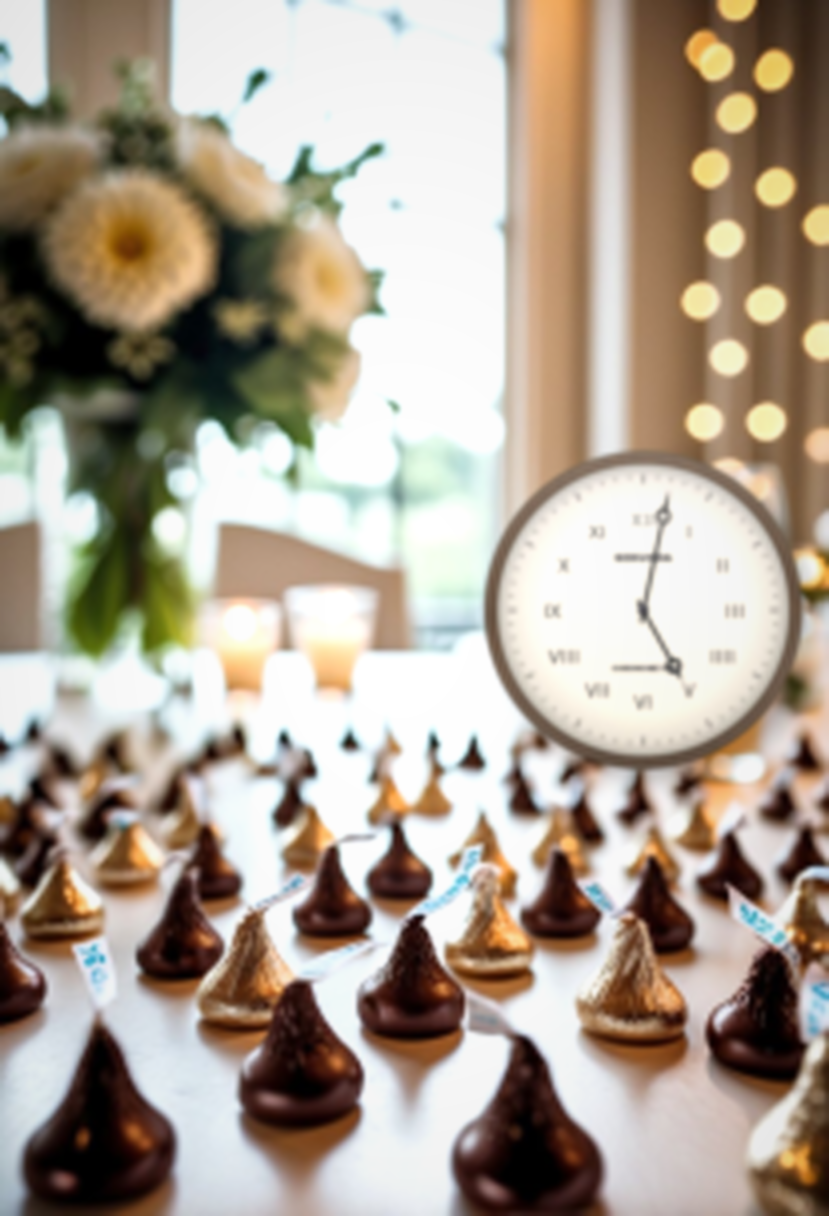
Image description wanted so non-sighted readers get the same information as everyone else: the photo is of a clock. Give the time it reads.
5:02
